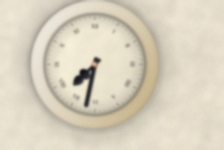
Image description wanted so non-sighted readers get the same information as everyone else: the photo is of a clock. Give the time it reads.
7:32
